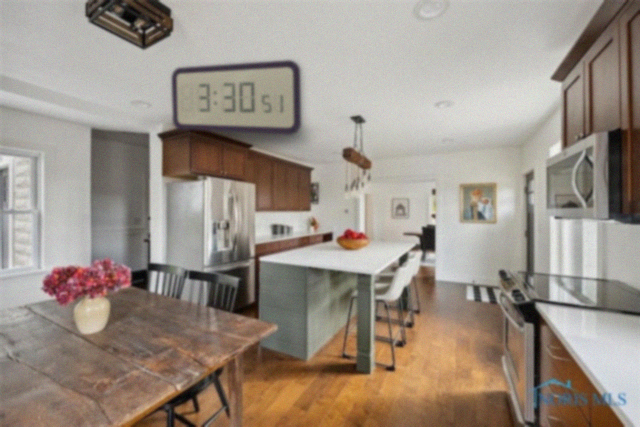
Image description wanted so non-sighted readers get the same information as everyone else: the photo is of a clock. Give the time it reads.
3:30:51
